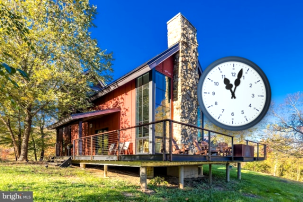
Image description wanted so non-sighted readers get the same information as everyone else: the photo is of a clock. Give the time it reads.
11:03
